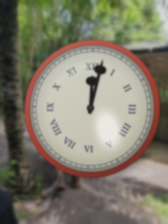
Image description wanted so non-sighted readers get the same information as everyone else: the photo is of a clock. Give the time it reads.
12:02
